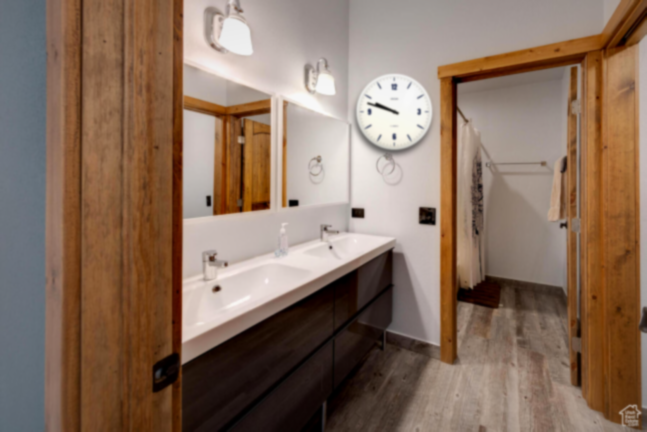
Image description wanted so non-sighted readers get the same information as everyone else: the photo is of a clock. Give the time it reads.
9:48
